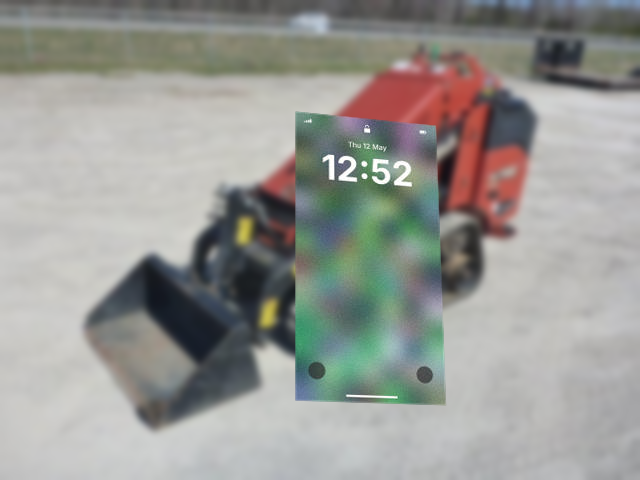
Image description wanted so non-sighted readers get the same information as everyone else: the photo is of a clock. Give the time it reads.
12:52
